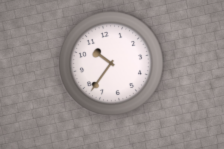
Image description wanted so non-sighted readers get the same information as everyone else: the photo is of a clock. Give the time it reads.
10:38
